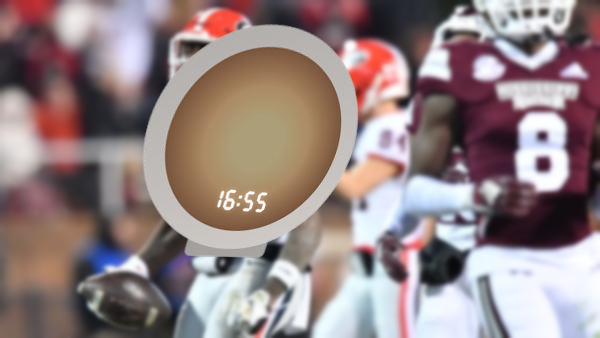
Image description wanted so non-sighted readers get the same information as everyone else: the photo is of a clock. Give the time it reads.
16:55
